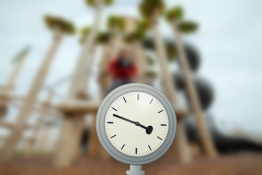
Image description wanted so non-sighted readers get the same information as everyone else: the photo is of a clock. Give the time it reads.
3:48
